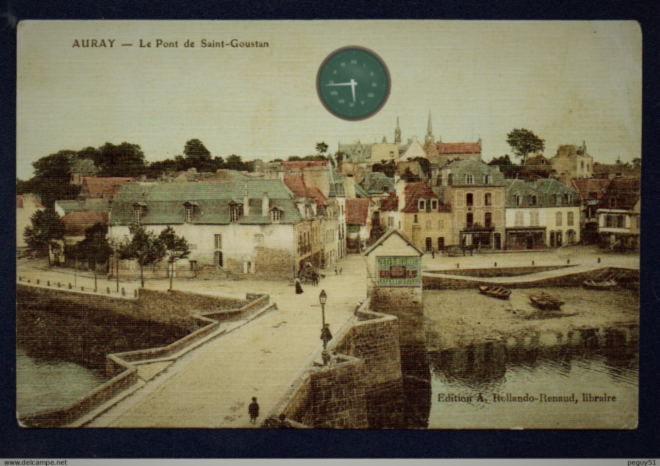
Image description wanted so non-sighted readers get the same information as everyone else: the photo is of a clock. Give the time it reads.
5:44
